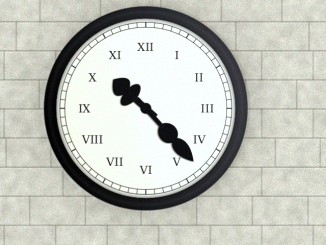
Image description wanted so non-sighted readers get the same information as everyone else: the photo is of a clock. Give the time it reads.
10:23
